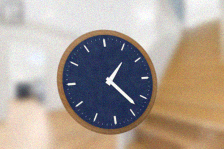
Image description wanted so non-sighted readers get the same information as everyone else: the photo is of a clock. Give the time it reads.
1:23
